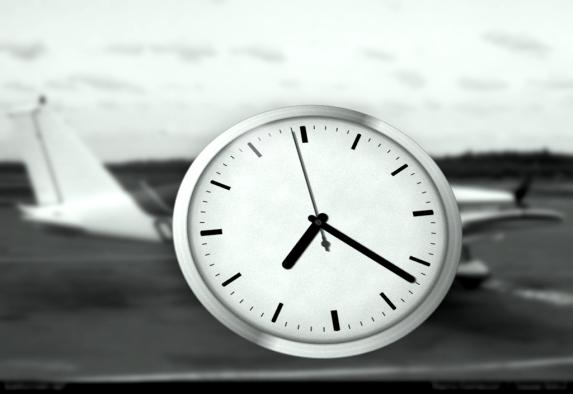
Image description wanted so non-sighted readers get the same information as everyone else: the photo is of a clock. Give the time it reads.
7:21:59
